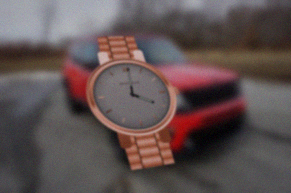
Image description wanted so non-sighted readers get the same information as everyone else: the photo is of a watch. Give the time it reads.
4:01
